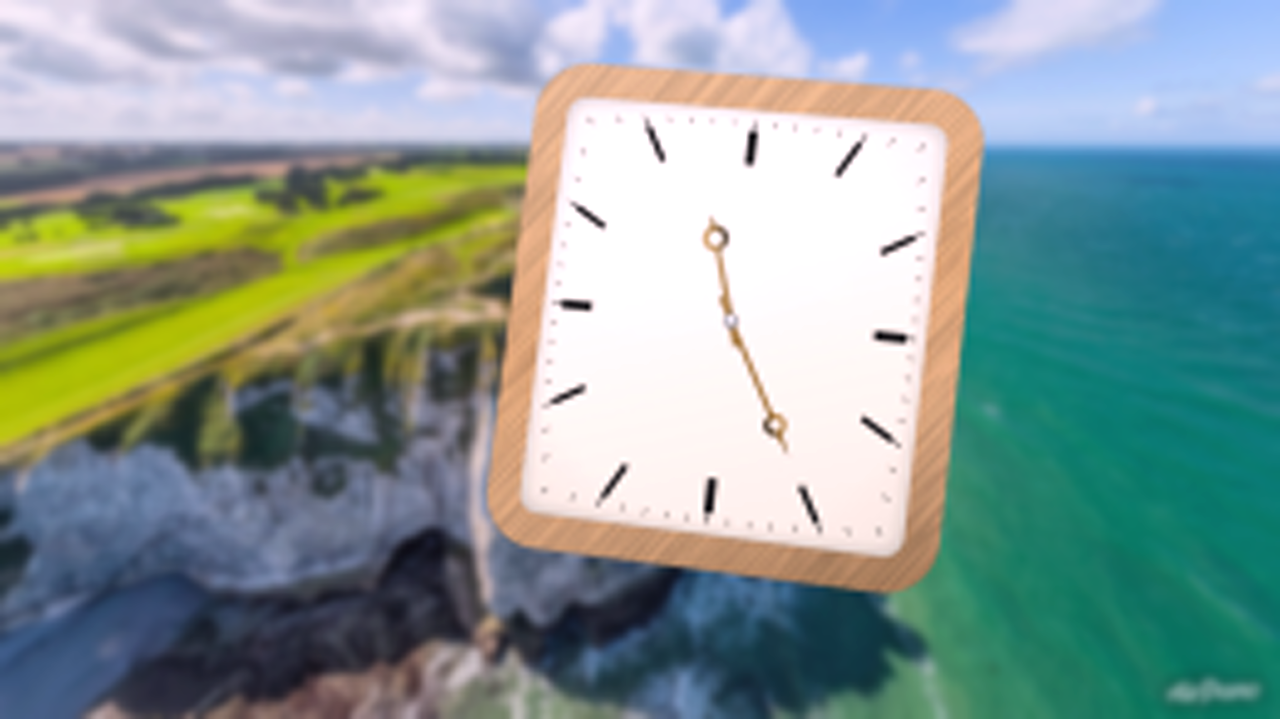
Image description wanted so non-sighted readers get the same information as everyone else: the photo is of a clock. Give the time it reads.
11:25
